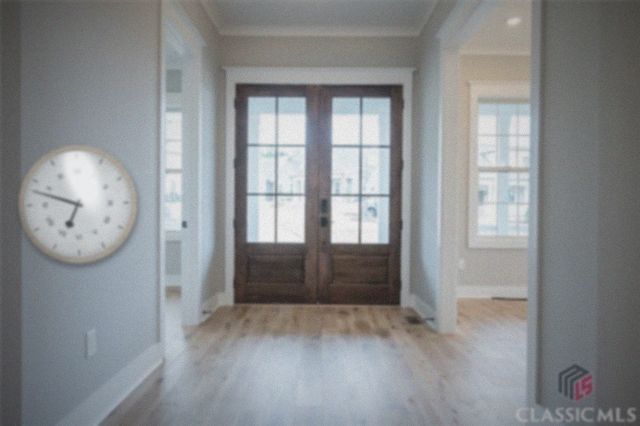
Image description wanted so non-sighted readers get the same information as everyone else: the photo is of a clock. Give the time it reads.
6:48
